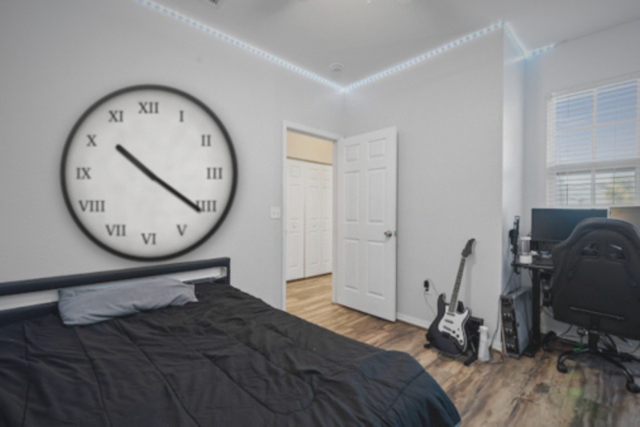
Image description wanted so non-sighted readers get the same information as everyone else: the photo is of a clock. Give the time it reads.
10:21
